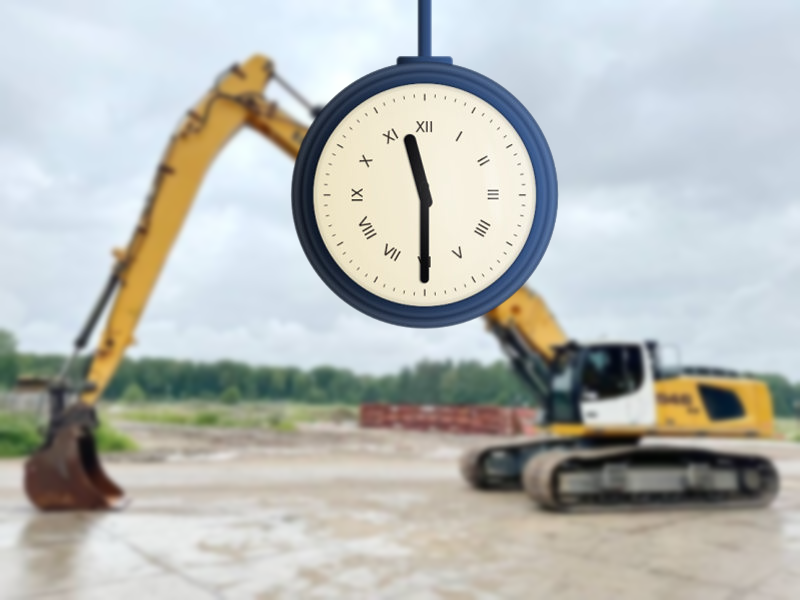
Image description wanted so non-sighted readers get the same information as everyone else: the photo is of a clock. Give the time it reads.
11:30
